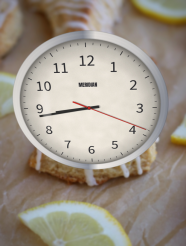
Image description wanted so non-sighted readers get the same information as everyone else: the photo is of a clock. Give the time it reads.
8:43:19
